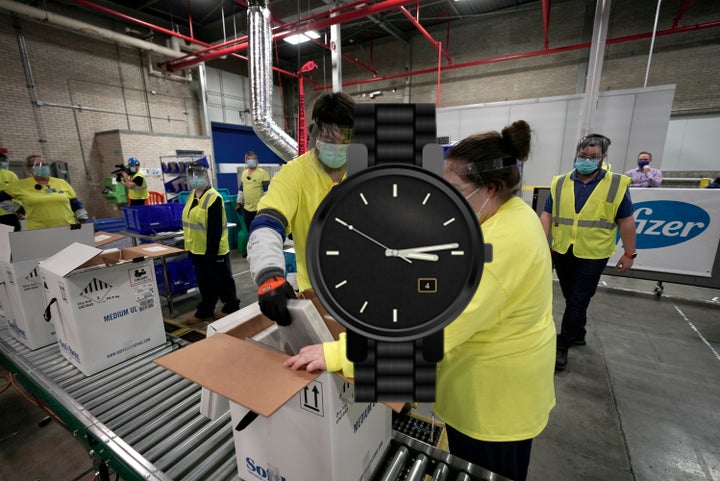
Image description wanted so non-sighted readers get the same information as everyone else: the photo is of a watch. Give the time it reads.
3:13:50
